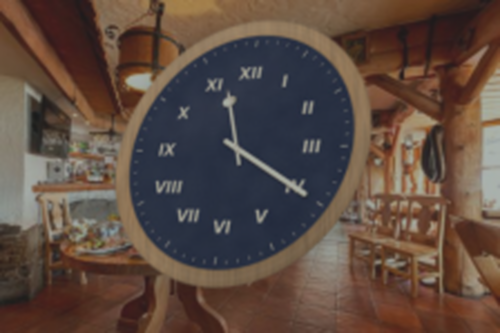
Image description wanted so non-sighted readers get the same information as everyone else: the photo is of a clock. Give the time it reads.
11:20
